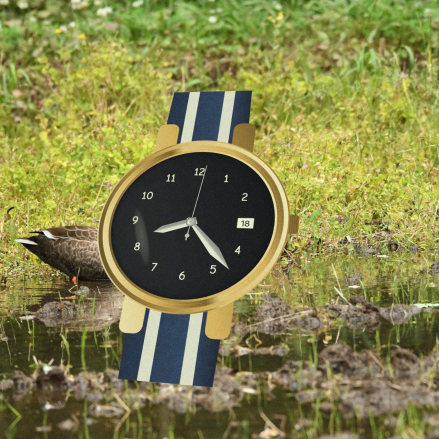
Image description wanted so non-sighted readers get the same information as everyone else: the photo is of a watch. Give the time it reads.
8:23:01
